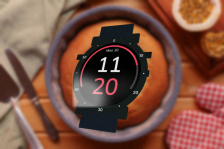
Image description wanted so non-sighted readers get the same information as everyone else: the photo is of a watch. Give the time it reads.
11:20
